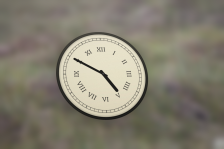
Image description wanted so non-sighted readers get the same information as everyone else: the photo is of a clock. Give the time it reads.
4:50
